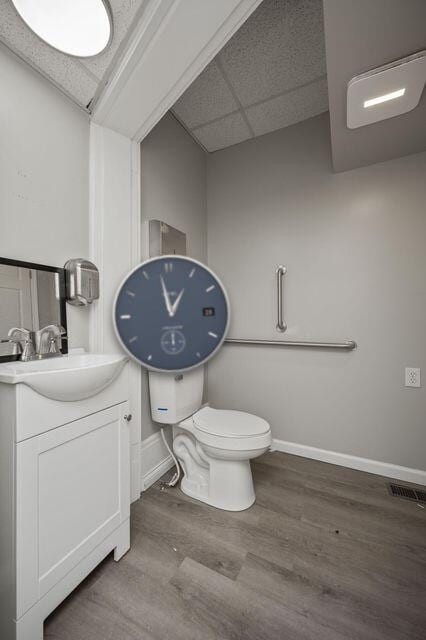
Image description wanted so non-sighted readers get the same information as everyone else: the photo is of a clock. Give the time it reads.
12:58
